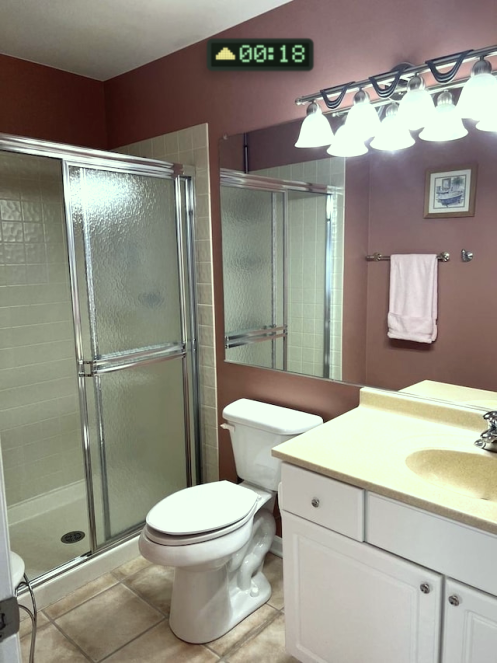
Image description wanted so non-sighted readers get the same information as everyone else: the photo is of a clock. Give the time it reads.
0:18
